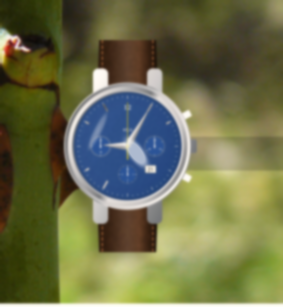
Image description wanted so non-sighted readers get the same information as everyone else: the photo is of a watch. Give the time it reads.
9:05
